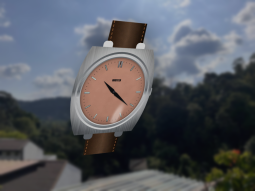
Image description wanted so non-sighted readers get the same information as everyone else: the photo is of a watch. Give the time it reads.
10:21
